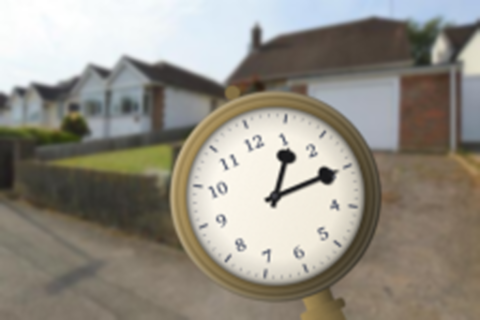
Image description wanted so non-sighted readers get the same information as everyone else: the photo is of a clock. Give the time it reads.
1:15
